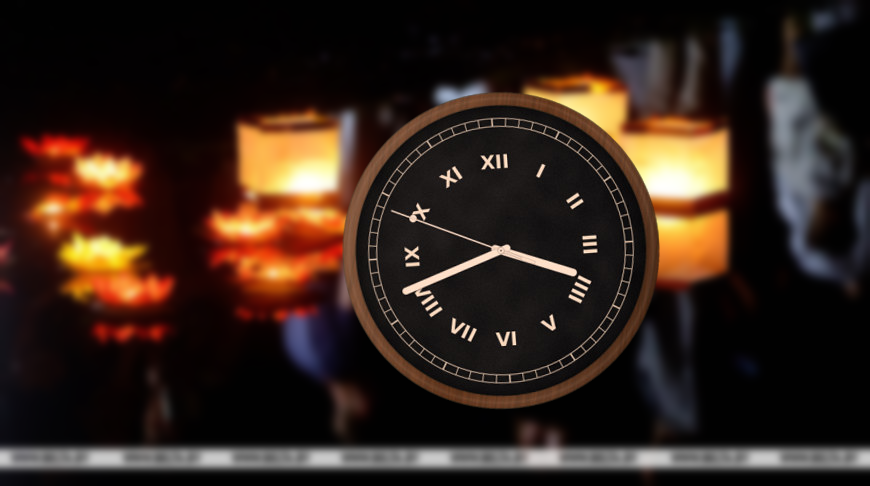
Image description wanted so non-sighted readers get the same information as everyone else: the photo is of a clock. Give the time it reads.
3:41:49
